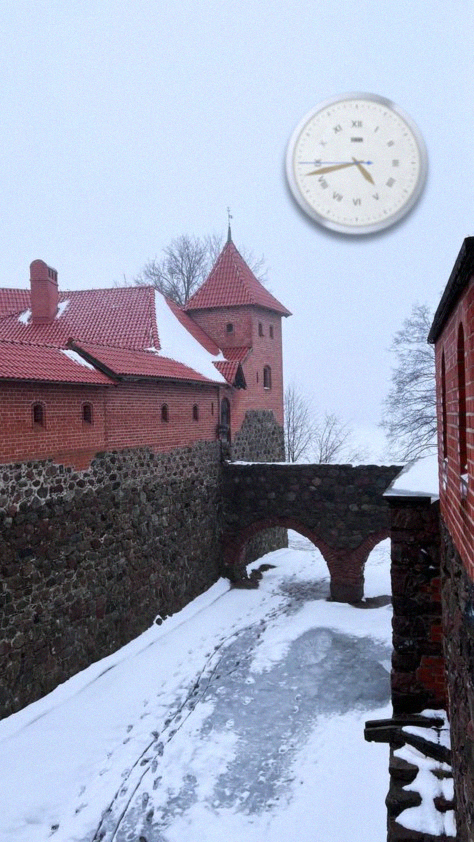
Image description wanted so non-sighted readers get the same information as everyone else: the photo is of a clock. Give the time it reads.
4:42:45
